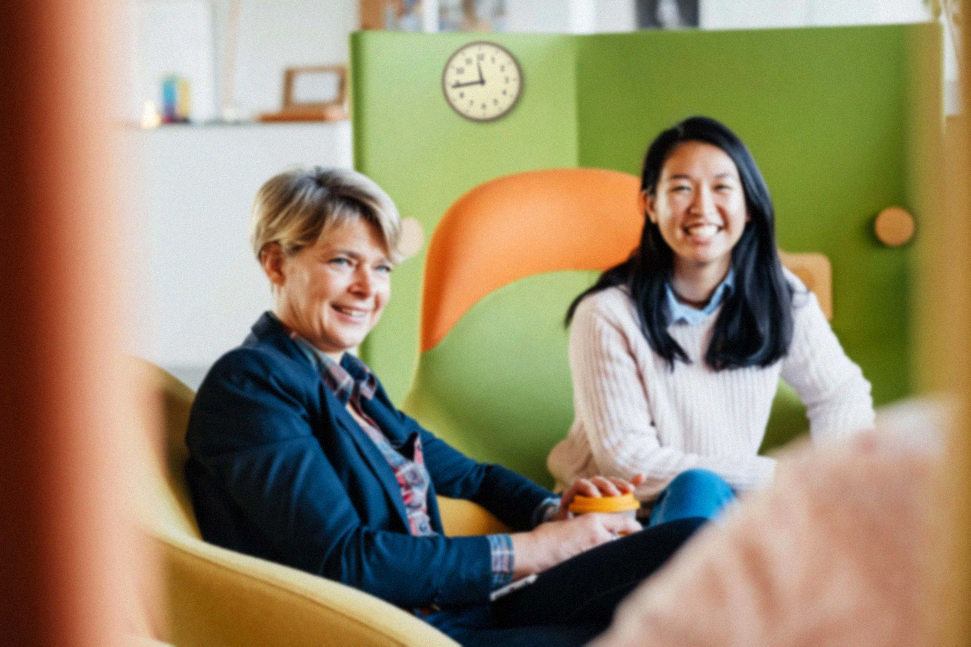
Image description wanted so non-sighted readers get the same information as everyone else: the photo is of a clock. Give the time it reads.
11:44
